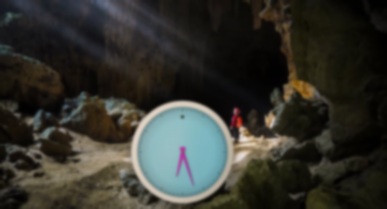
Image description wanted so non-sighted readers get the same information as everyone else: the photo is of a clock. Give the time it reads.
6:27
